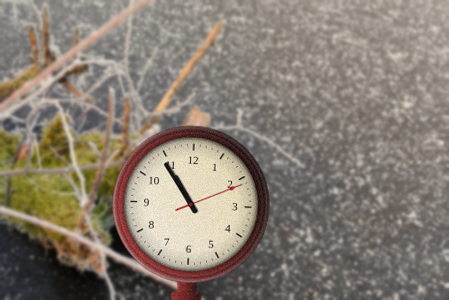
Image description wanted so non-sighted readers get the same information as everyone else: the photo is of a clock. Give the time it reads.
10:54:11
